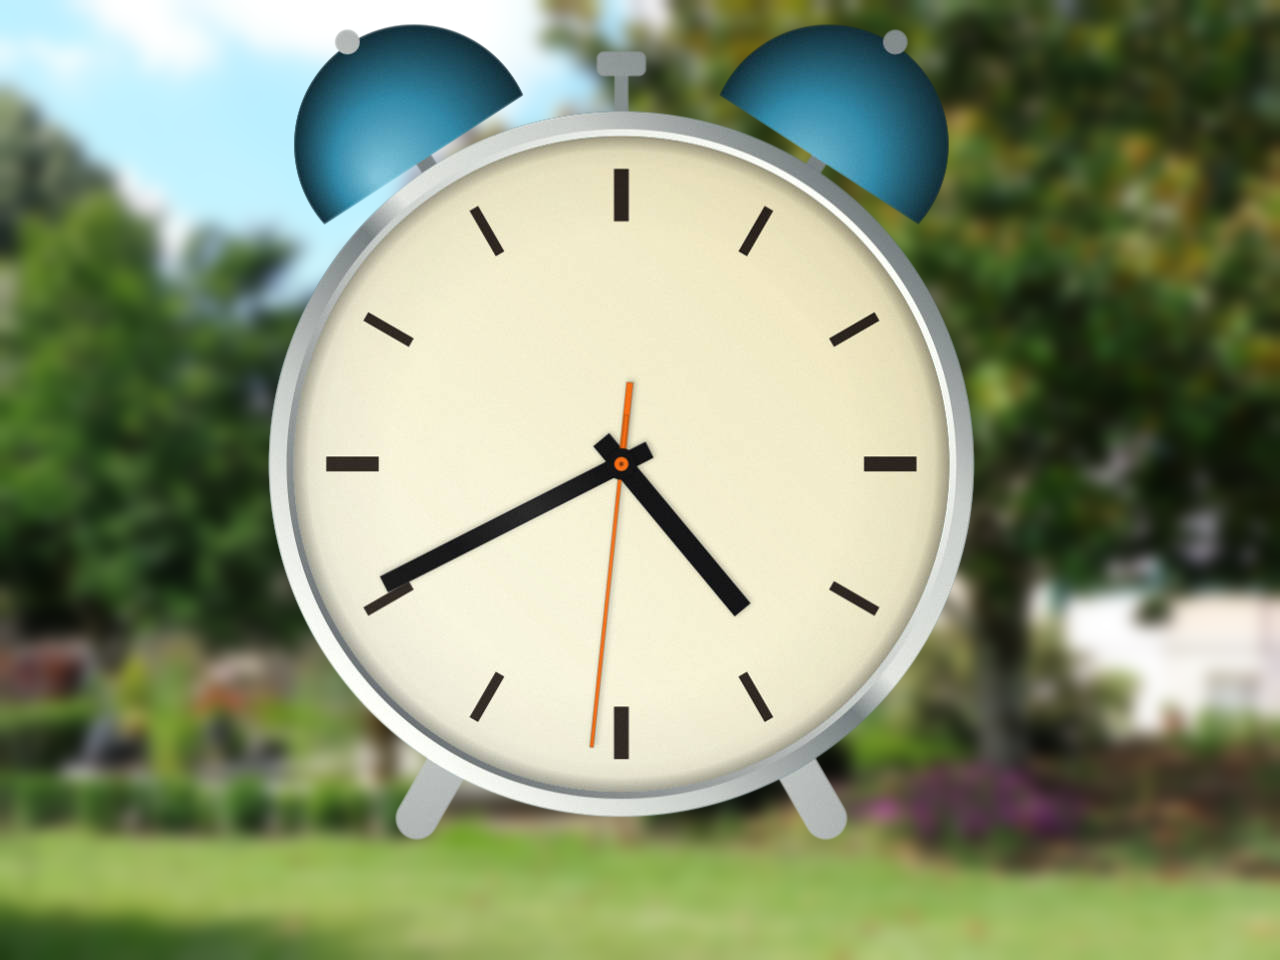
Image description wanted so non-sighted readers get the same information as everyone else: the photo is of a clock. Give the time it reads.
4:40:31
